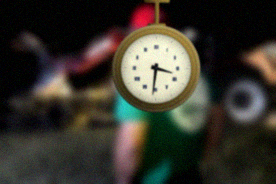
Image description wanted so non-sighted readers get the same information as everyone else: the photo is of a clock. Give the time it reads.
3:31
